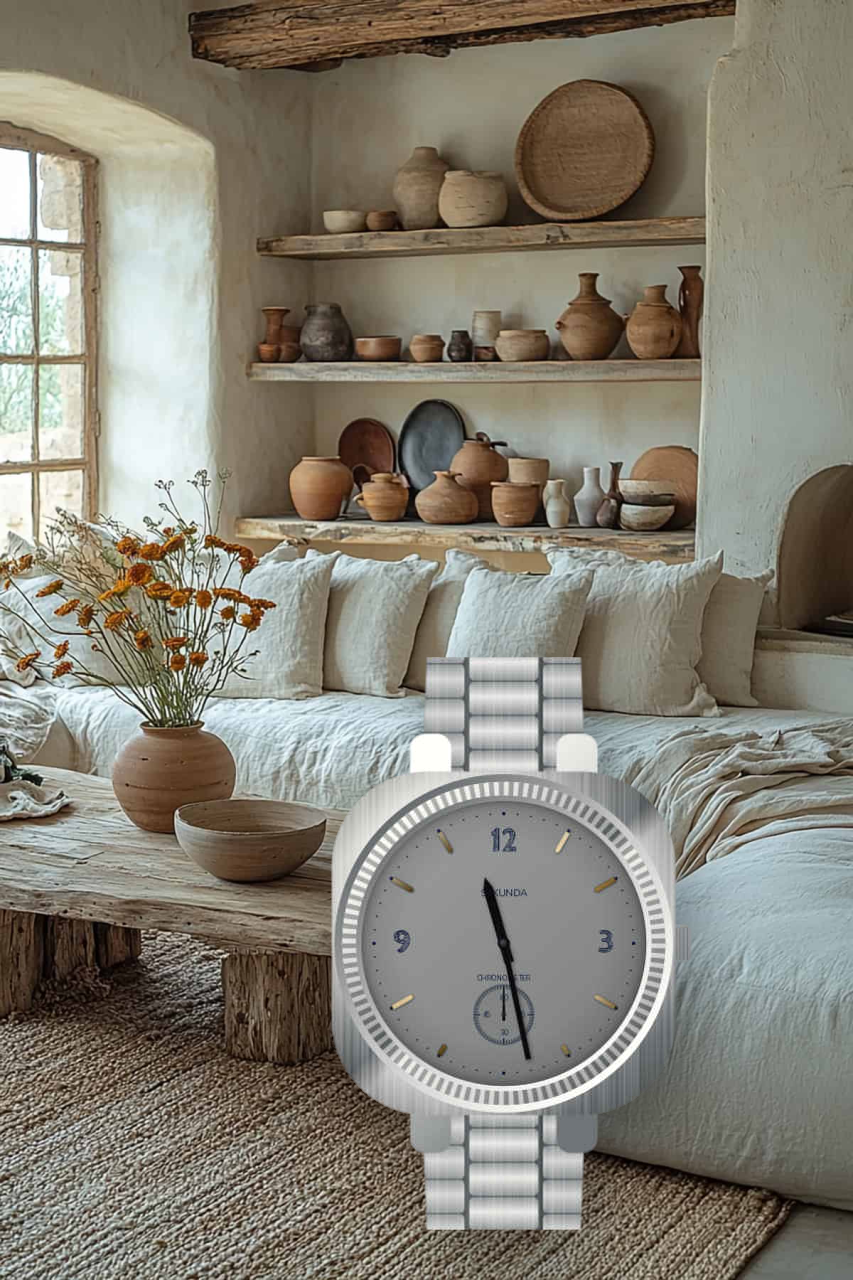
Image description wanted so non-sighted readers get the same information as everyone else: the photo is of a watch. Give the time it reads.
11:28
